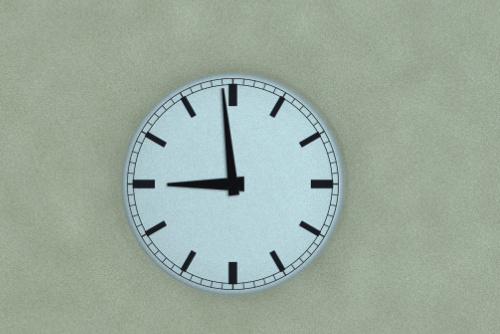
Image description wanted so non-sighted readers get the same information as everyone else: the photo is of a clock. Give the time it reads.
8:59
